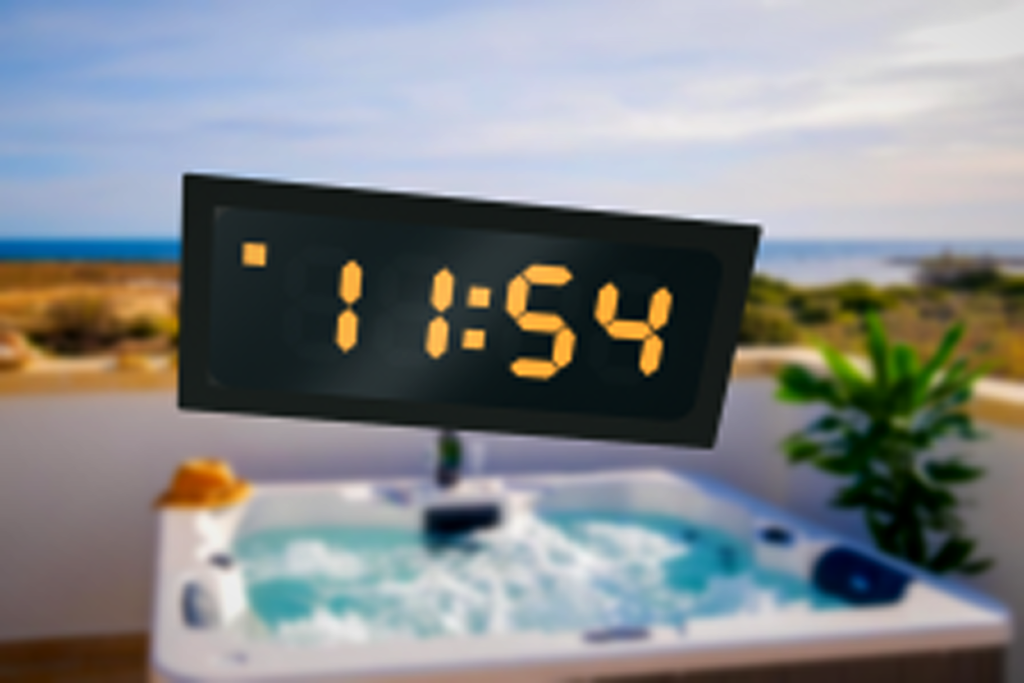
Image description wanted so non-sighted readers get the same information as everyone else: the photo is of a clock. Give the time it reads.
11:54
